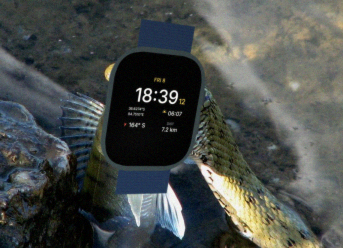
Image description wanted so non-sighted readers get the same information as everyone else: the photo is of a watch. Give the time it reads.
18:39
